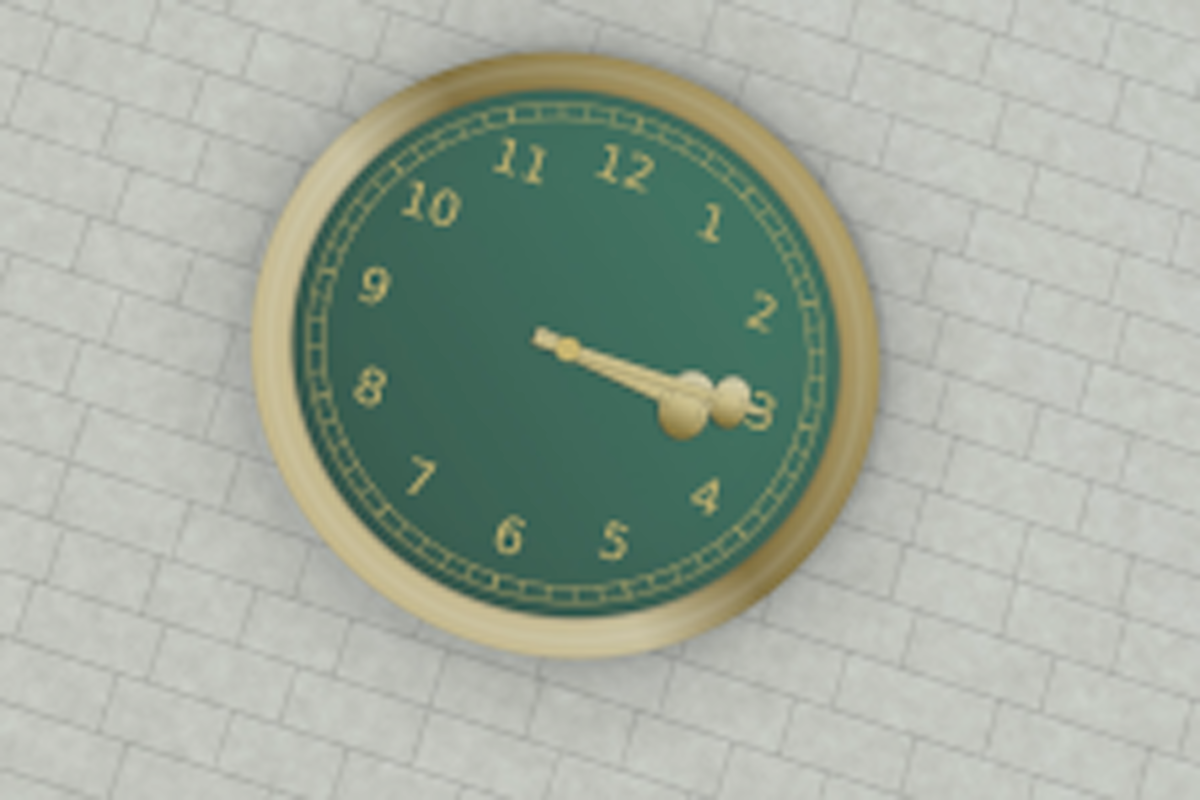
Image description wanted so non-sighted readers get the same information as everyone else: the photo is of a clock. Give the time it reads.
3:15
